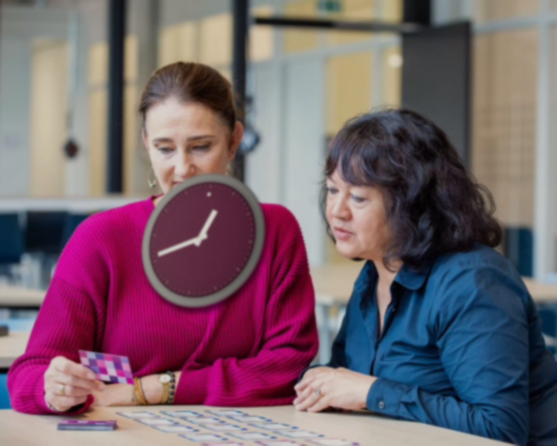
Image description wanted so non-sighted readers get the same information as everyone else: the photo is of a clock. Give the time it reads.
12:41
